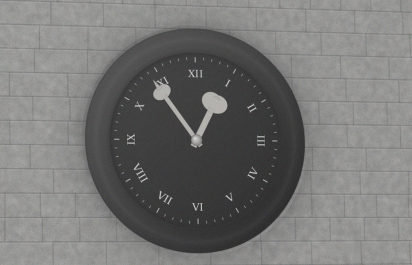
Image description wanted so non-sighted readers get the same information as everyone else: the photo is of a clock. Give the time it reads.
12:54
